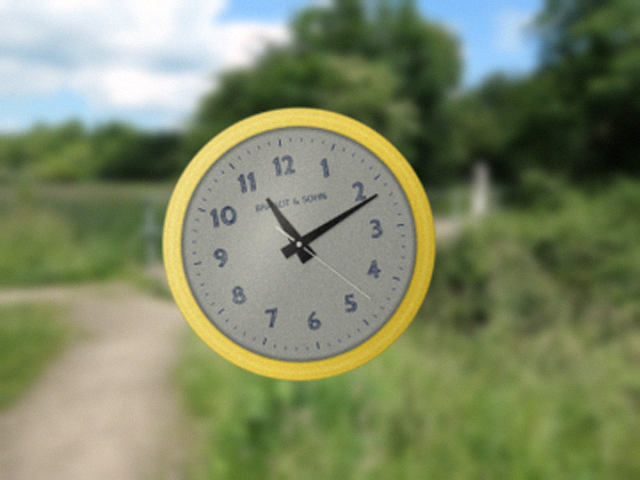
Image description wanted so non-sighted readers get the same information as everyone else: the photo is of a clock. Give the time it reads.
11:11:23
